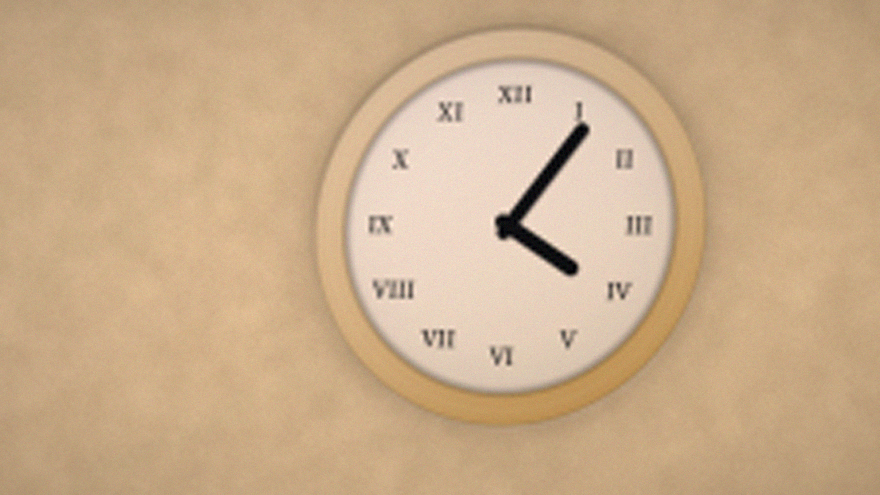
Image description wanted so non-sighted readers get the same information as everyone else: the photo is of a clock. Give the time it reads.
4:06
